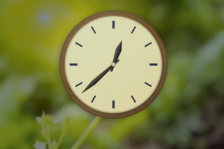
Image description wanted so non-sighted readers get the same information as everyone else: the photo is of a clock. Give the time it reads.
12:38
